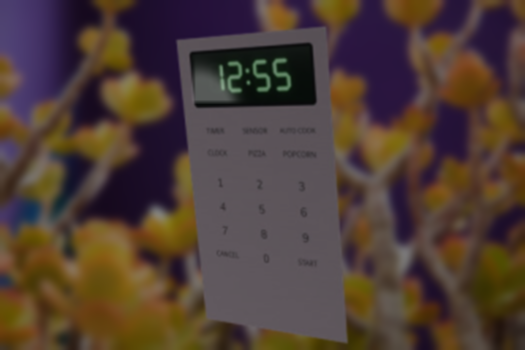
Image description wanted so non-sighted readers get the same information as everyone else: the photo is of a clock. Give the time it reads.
12:55
